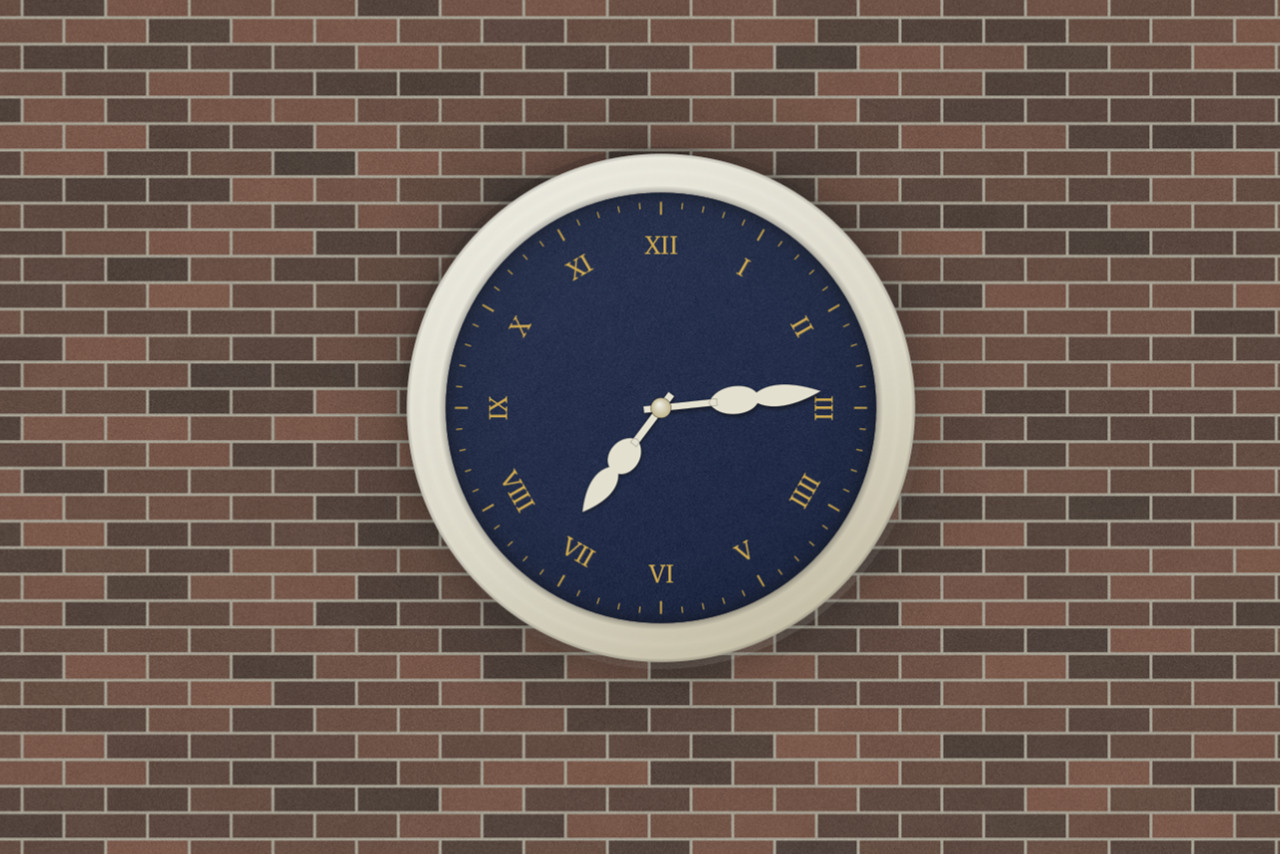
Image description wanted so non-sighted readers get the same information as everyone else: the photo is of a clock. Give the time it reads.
7:14
